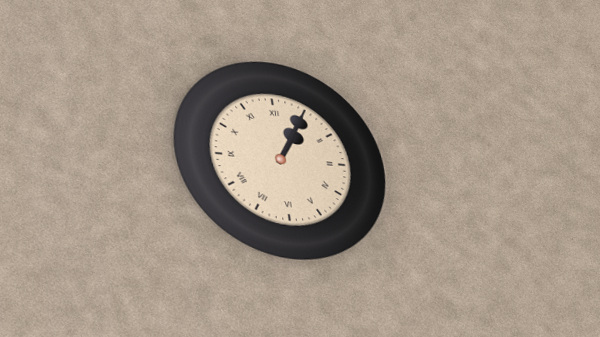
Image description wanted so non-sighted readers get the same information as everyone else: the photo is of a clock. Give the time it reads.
1:05
